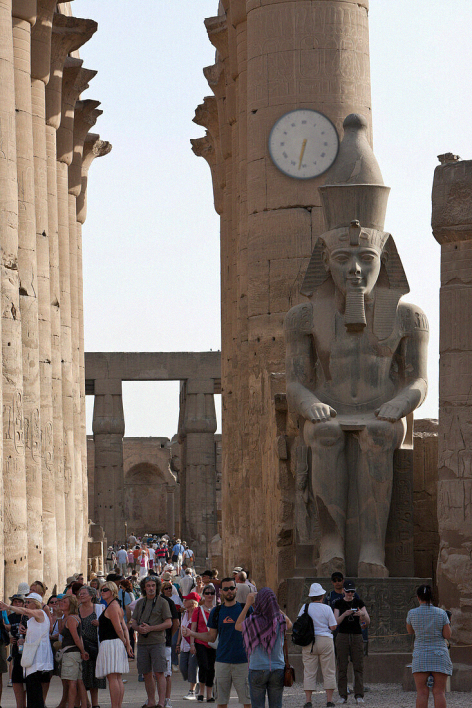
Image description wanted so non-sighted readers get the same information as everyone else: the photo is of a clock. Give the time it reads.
6:32
